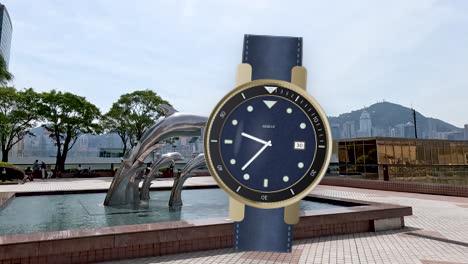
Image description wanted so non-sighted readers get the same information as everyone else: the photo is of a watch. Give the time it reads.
9:37
